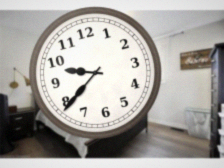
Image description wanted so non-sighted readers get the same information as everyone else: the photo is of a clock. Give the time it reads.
9:39
